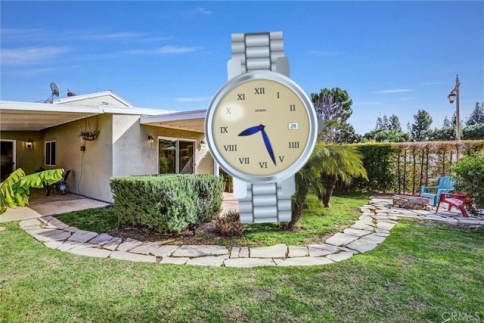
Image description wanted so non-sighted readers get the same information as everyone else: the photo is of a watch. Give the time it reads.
8:27
